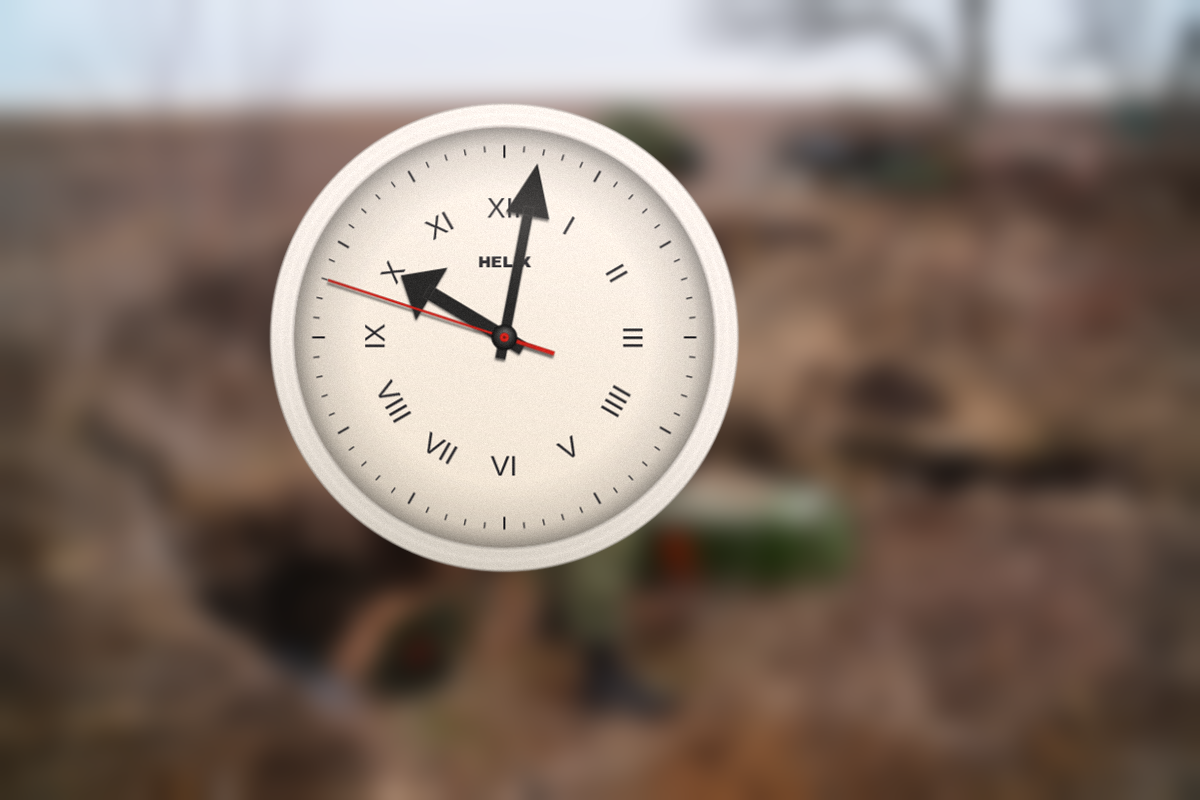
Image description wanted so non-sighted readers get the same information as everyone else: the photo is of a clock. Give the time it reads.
10:01:48
